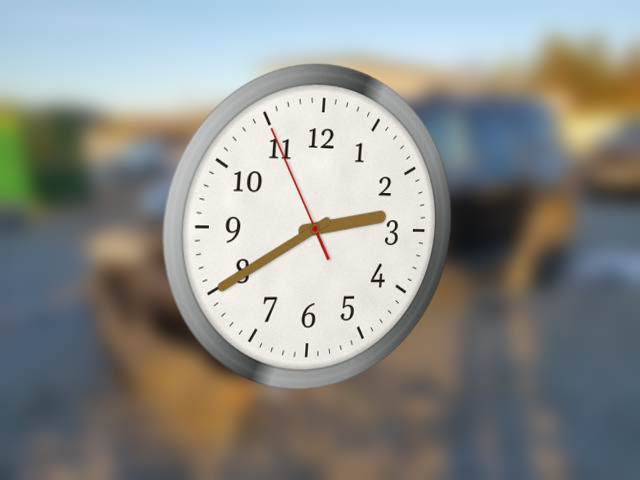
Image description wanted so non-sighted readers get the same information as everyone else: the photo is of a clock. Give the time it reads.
2:39:55
